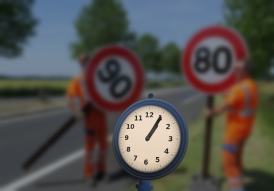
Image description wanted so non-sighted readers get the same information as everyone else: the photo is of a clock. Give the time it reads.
1:05
